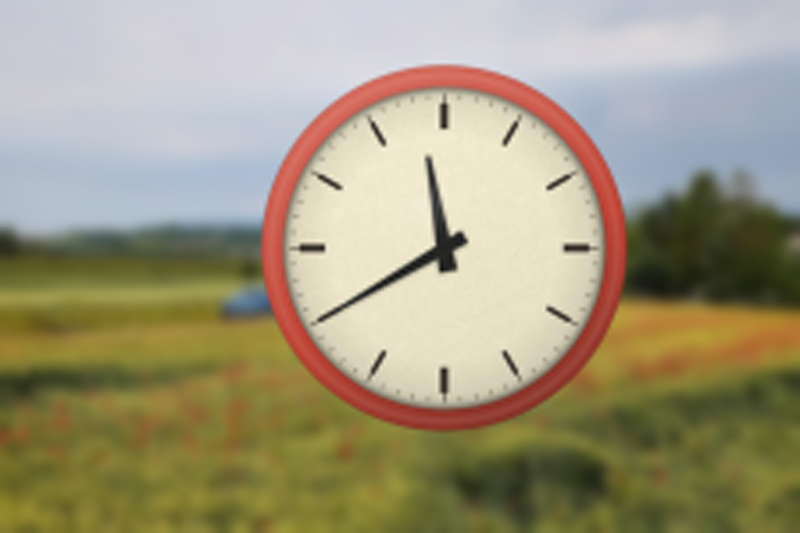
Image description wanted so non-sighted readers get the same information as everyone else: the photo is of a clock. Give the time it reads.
11:40
